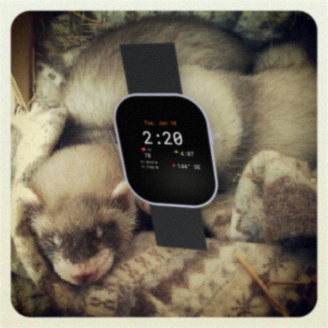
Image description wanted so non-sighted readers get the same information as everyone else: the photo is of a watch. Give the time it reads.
2:20
